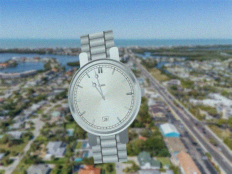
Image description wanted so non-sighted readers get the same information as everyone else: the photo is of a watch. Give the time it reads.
10:58
